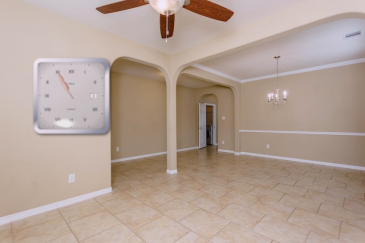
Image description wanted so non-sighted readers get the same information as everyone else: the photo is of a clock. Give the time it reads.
10:55
